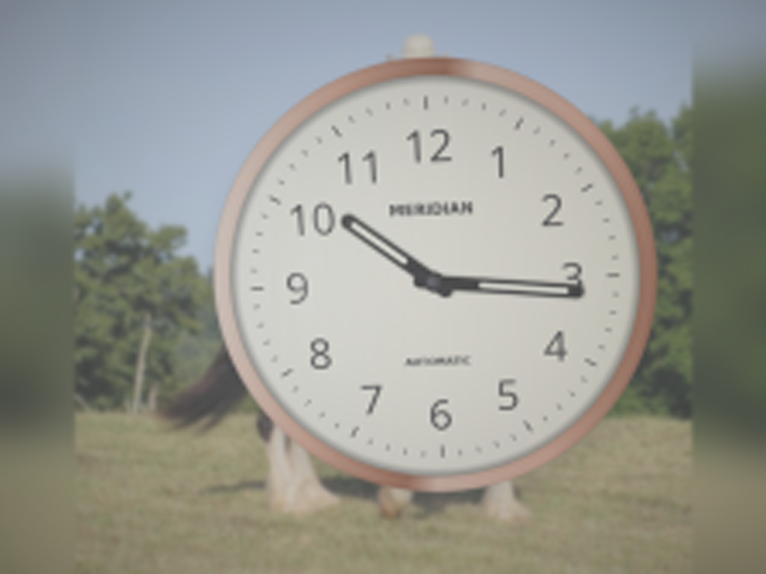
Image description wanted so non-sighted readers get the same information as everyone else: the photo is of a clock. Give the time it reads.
10:16
